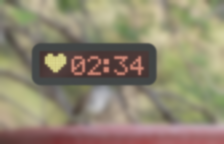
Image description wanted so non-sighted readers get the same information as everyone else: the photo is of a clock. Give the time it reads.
2:34
